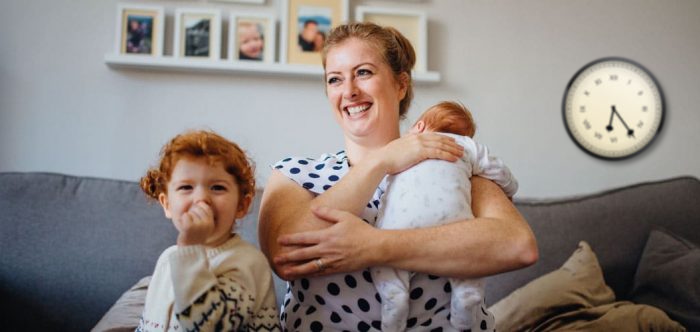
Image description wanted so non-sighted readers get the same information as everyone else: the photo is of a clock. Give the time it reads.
6:24
